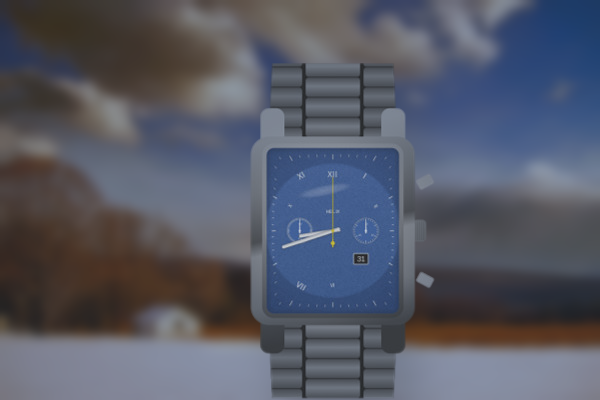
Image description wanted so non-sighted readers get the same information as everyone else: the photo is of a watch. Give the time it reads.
8:42
